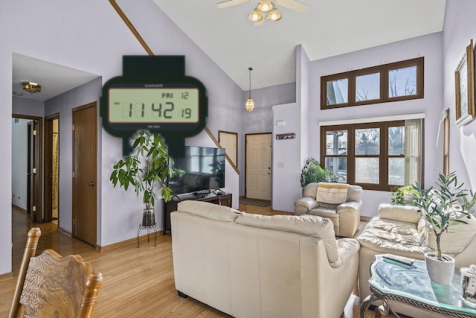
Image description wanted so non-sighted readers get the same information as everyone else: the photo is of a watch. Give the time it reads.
11:42:19
